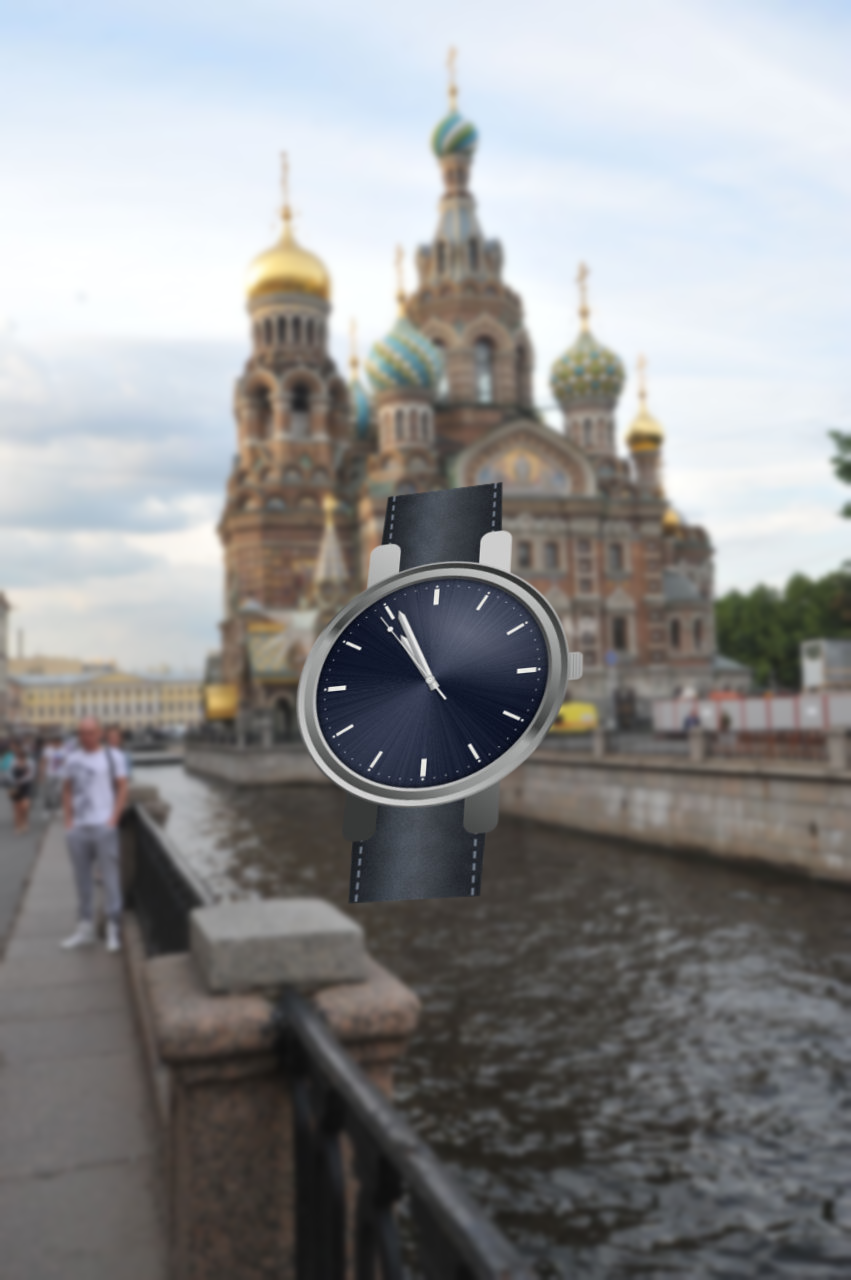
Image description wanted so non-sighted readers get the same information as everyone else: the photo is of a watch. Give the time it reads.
10:55:54
